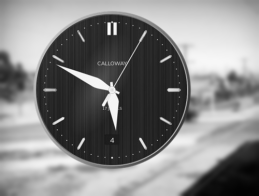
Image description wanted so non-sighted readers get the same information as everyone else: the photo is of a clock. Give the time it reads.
5:49:05
